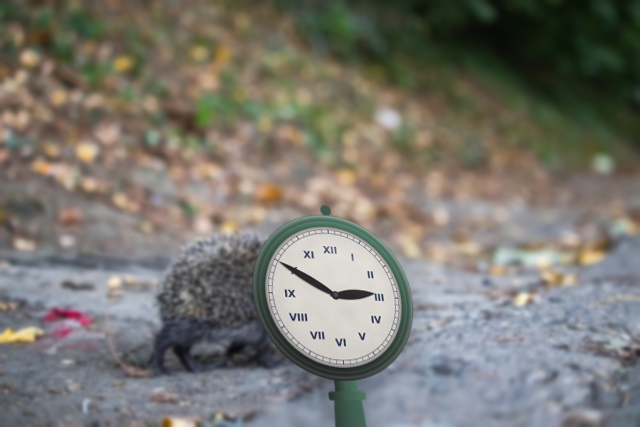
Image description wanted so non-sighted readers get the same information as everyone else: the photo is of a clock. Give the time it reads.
2:50
